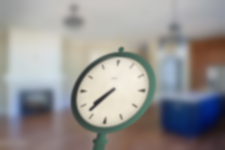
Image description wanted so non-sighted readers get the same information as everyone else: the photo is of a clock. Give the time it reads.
7:37
